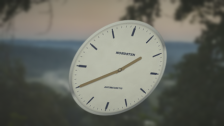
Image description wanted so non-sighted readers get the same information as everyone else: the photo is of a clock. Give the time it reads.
1:40
